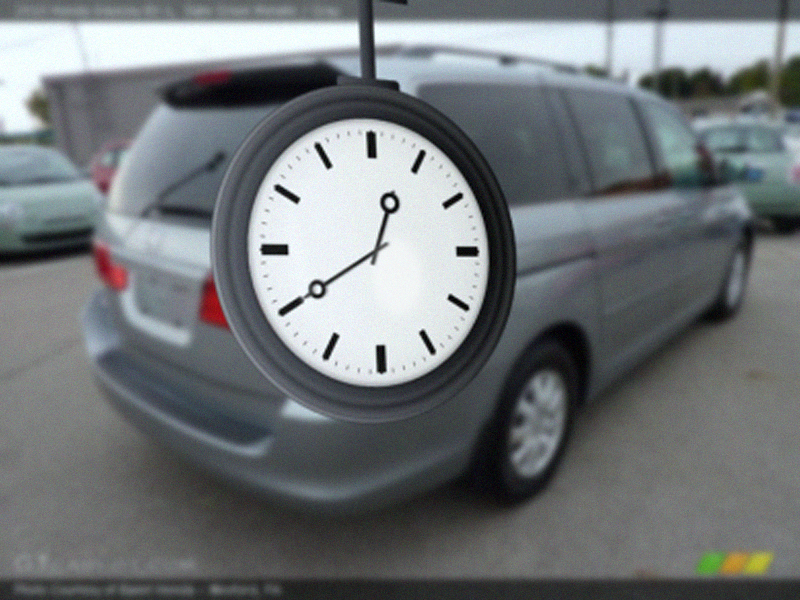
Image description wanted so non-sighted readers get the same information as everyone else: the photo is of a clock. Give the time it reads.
12:40
